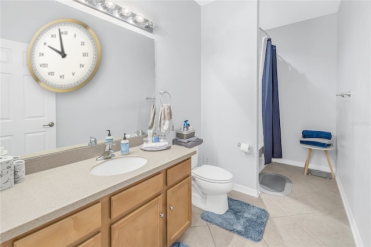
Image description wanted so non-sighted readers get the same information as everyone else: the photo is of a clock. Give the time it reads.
9:58
